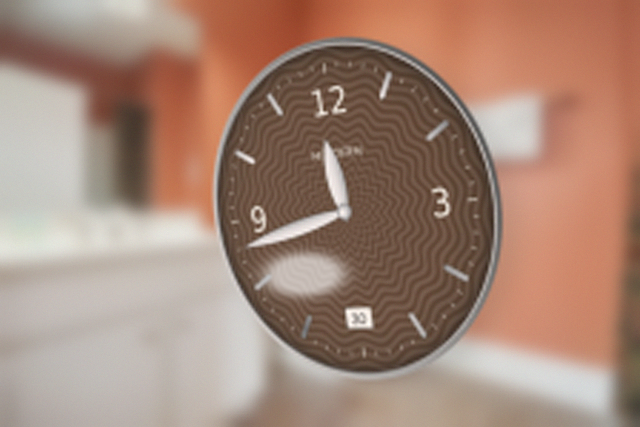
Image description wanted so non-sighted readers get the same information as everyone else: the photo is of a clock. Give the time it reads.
11:43
